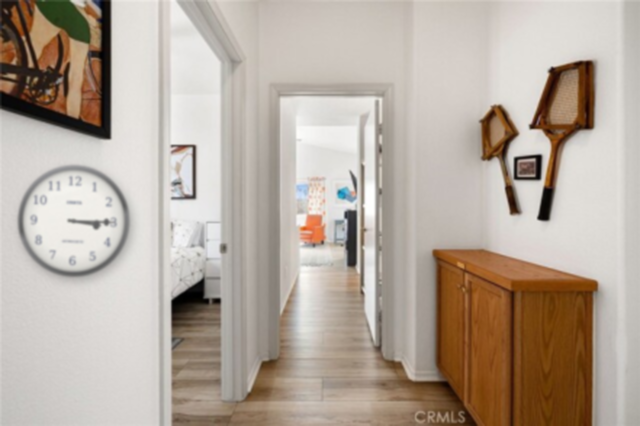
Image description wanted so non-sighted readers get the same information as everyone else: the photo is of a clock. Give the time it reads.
3:15
